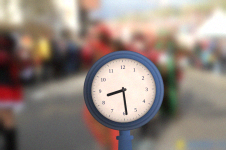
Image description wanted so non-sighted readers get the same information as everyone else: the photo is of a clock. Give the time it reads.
8:29
